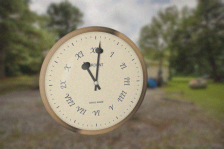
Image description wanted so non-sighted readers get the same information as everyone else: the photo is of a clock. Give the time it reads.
11:01
